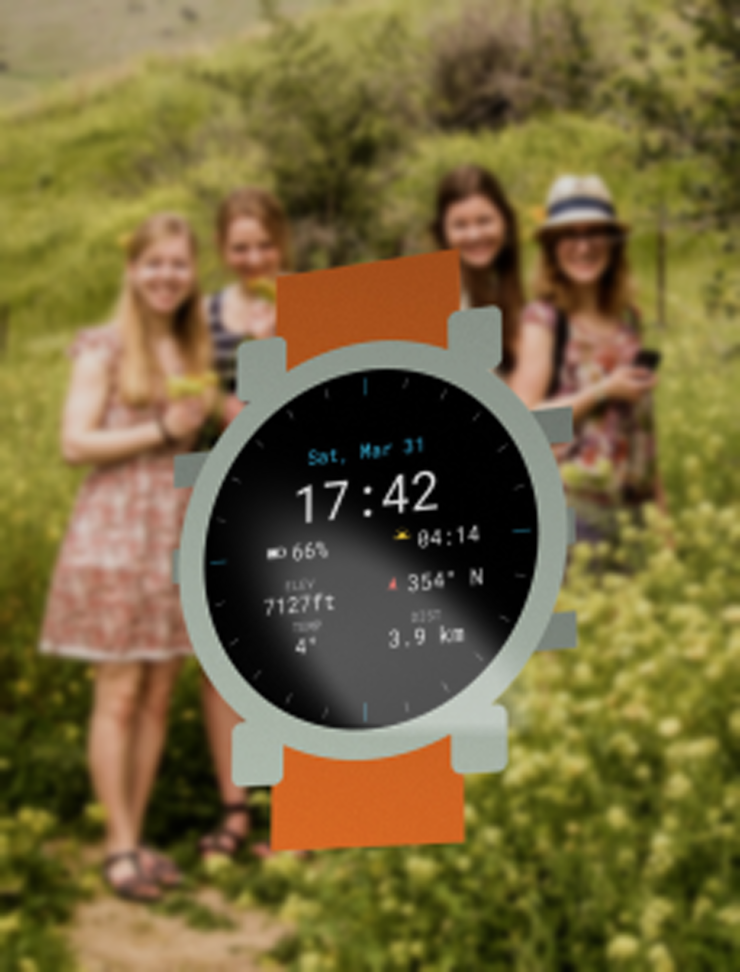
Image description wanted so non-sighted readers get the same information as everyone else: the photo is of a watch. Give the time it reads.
17:42
